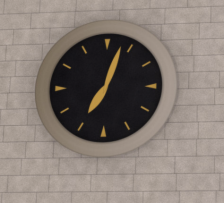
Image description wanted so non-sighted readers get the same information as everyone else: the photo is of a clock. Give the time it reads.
7:03
